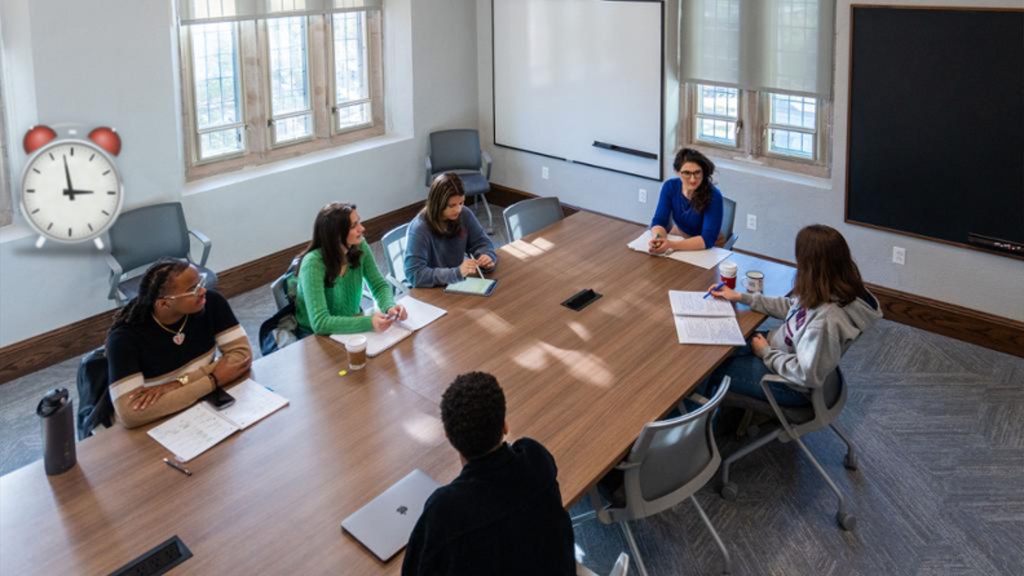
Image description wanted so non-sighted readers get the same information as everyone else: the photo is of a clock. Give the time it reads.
2:58
